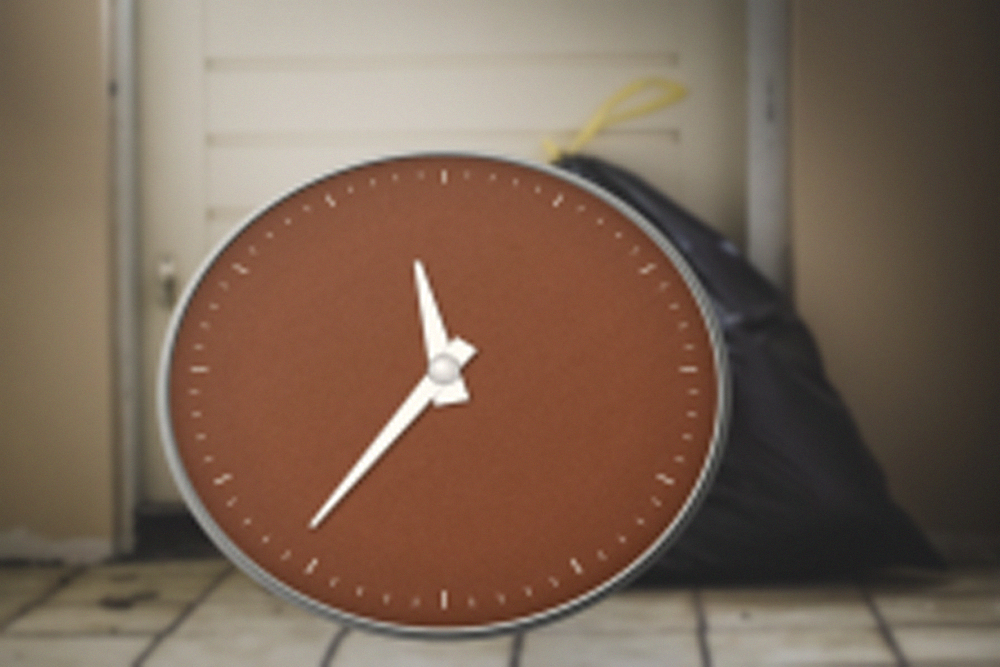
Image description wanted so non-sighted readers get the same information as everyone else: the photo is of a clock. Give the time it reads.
11:36
